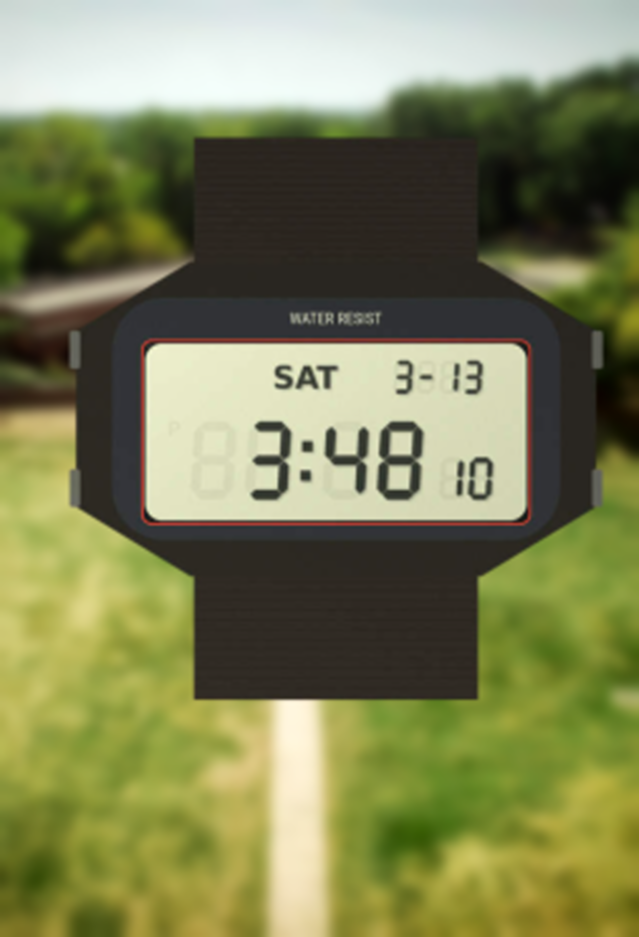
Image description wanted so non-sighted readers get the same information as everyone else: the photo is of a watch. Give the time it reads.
3:48:10
